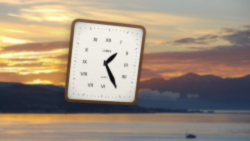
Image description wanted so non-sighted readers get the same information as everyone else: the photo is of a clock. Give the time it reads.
1:25
